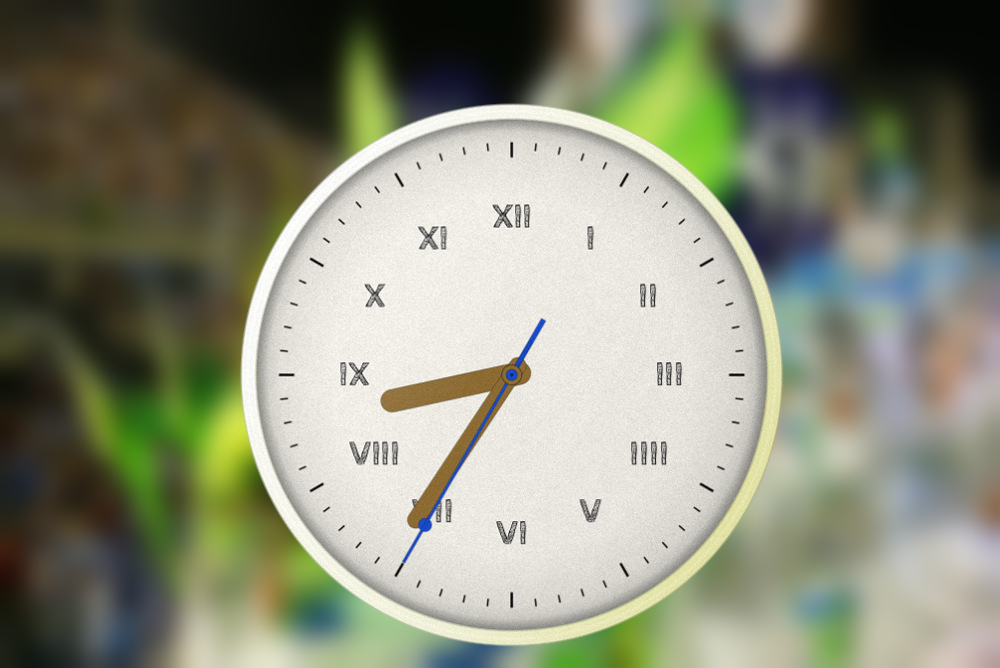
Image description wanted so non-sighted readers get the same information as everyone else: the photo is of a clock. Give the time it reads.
8:35:35
